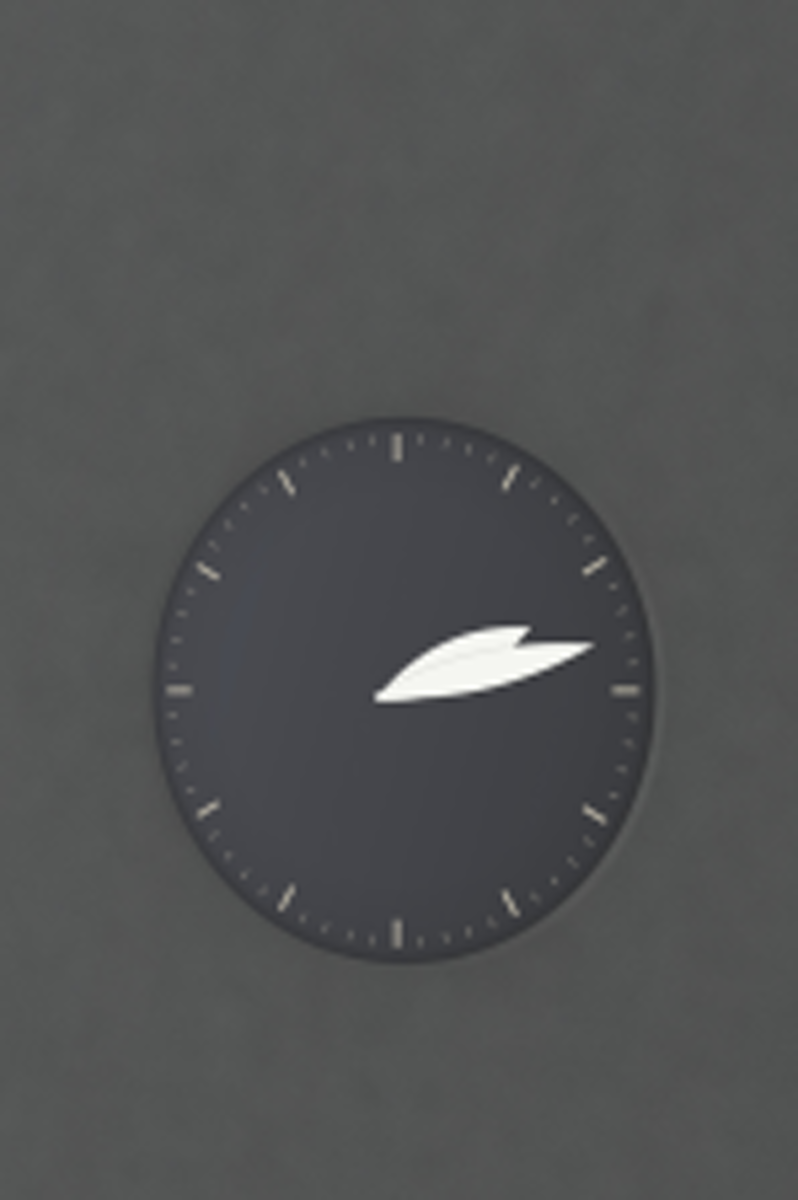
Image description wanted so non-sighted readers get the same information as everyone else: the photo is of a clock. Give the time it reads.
2:13
